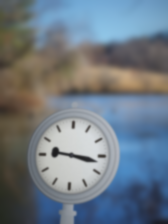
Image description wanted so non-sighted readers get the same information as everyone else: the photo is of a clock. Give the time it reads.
9:17
